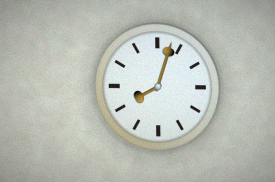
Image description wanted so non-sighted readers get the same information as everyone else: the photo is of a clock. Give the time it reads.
8:03
